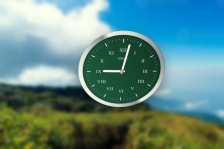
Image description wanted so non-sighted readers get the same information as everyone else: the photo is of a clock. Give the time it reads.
9:02
